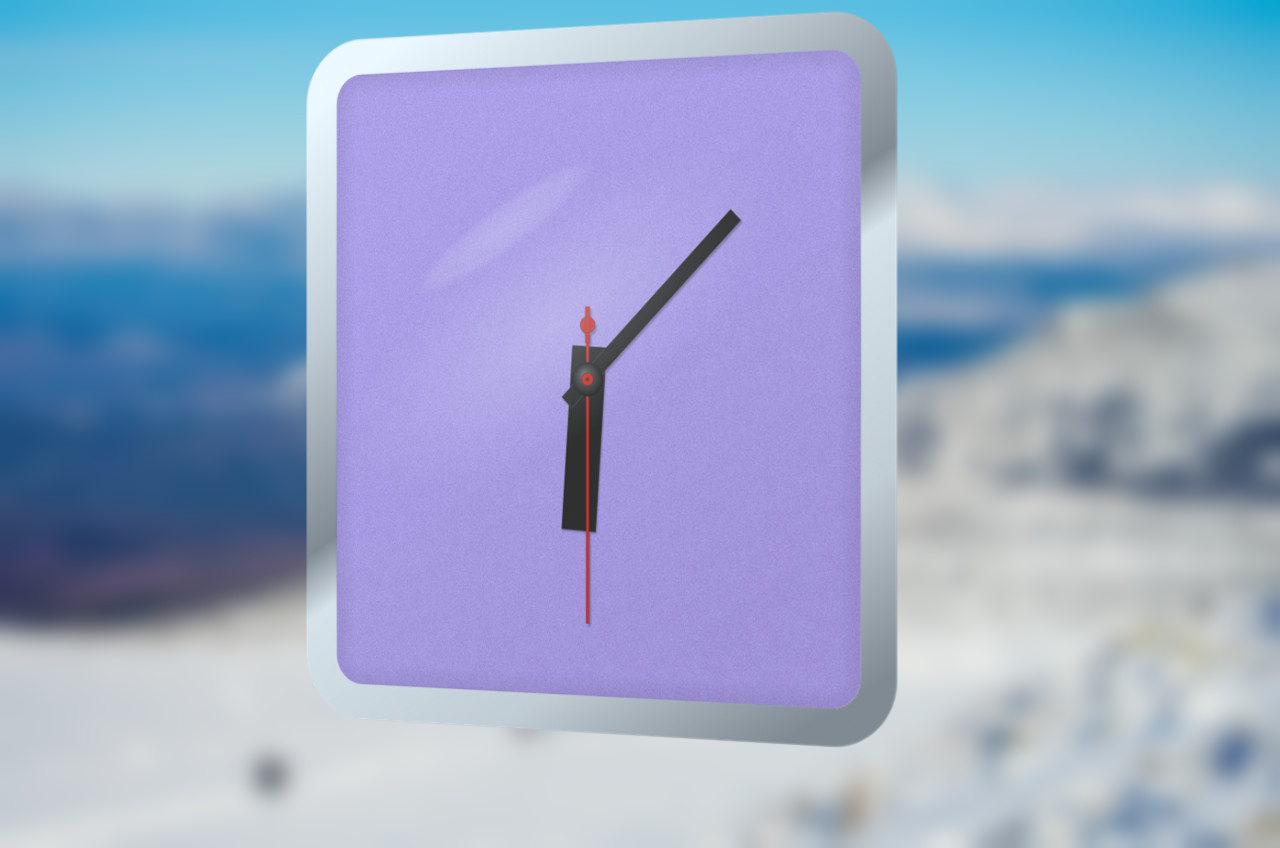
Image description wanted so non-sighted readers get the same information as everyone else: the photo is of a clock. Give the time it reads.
6:07:30
